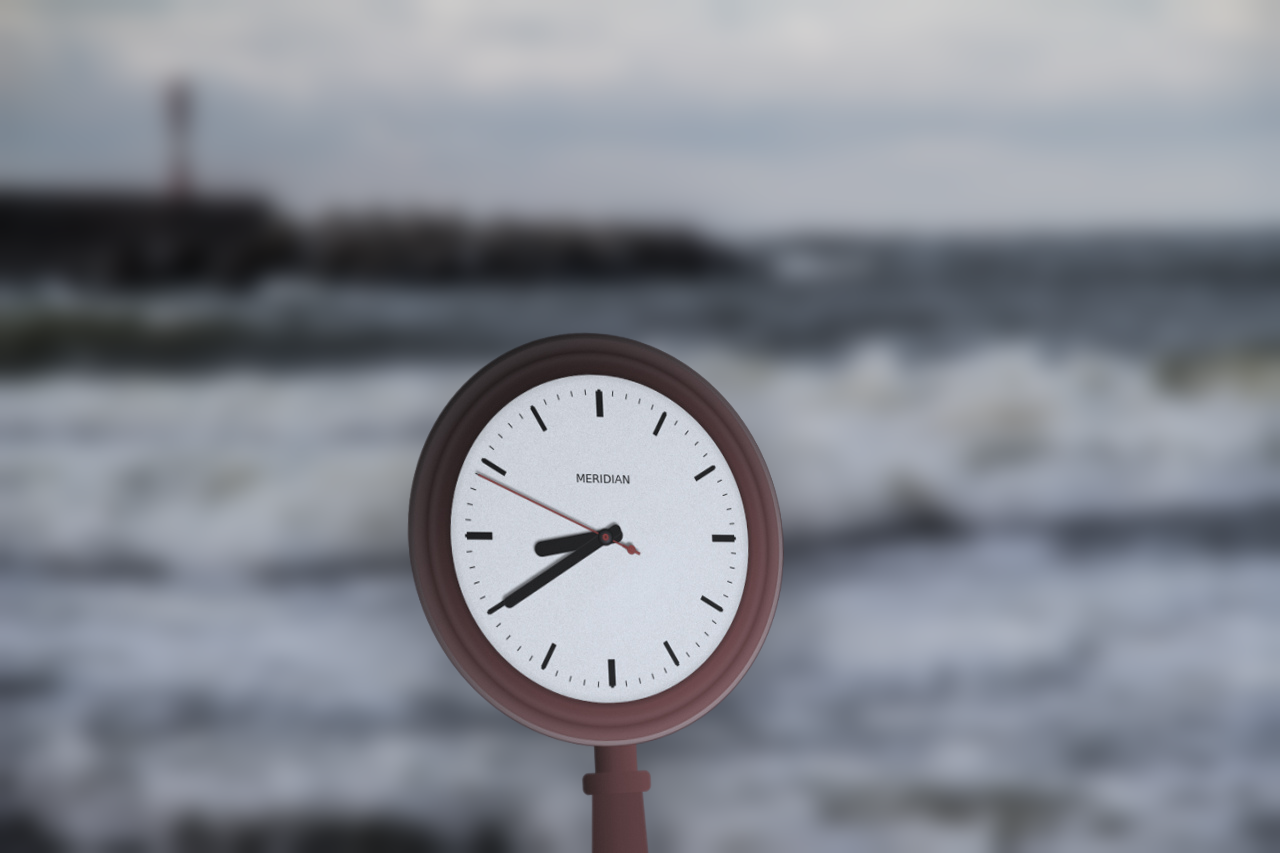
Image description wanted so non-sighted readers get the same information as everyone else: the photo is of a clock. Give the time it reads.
8:39:49
